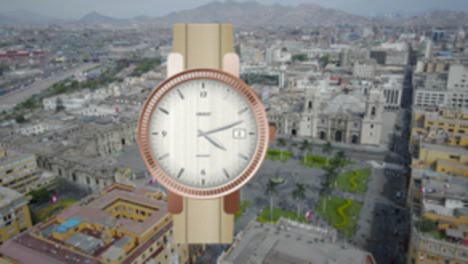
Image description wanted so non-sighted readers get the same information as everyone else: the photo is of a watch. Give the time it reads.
4:12
